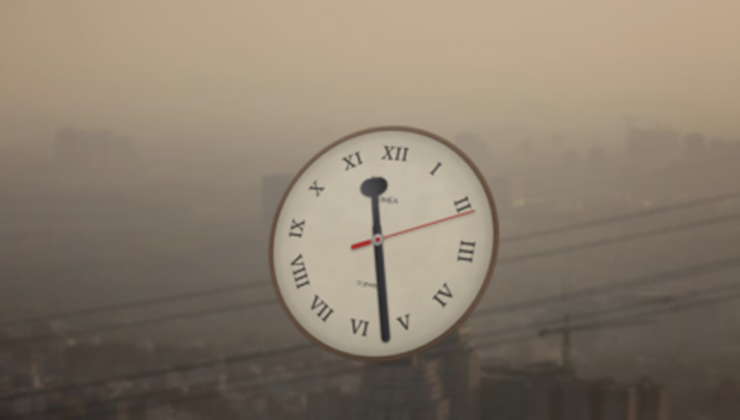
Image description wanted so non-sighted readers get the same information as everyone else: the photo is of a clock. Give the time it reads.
11:27:11
